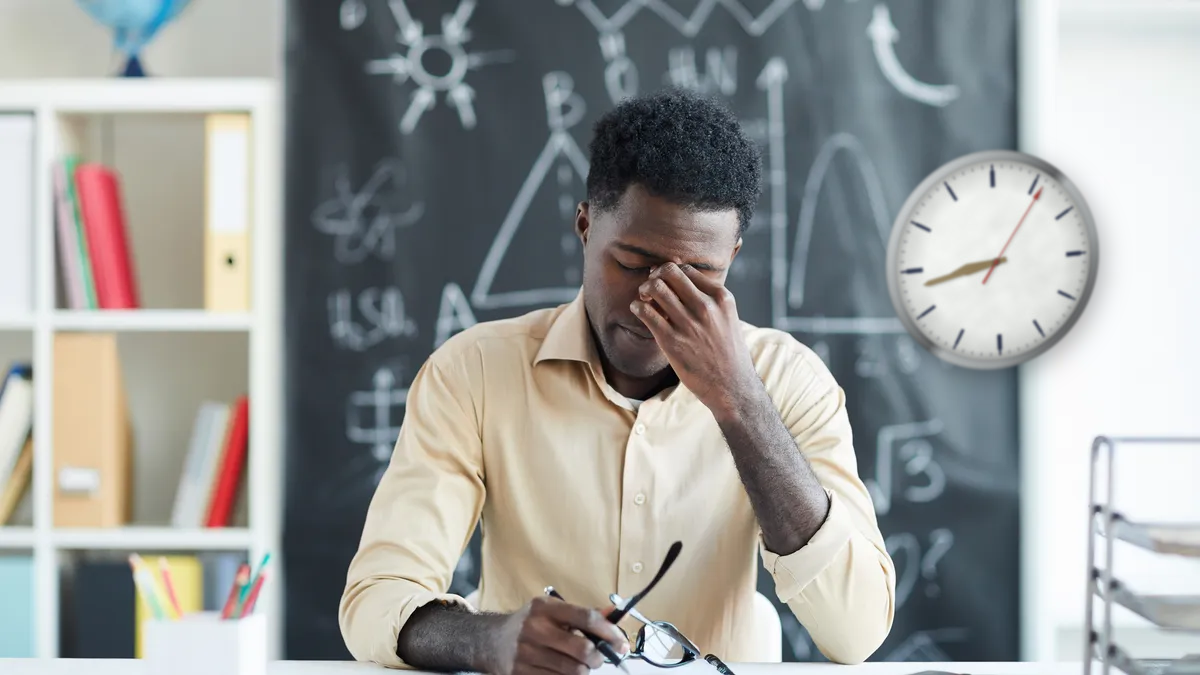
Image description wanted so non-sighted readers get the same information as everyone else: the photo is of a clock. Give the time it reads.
8:43:06
